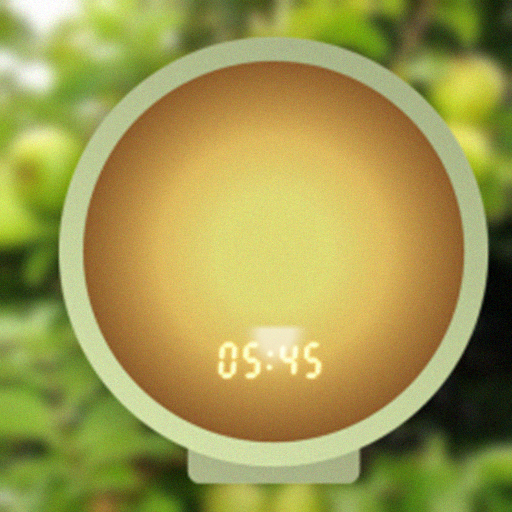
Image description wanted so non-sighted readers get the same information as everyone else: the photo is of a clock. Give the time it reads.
5:45
